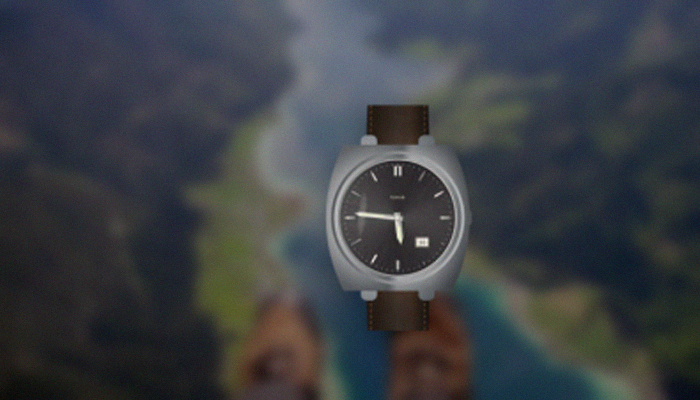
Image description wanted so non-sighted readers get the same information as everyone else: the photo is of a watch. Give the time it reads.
5:46
